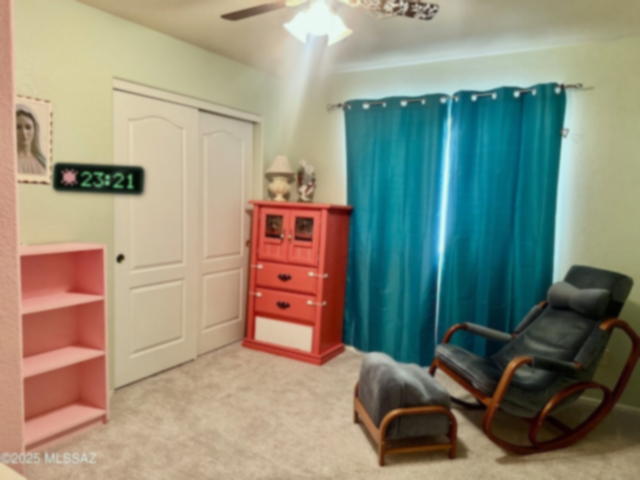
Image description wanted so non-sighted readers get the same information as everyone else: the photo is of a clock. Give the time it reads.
23:21
